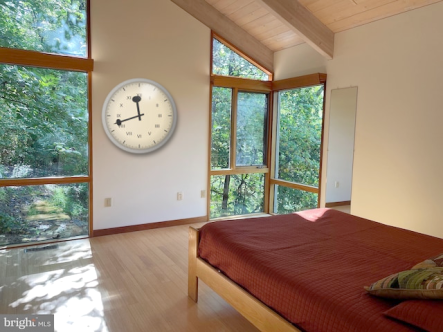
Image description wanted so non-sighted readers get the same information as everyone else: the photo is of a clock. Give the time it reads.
11:42
